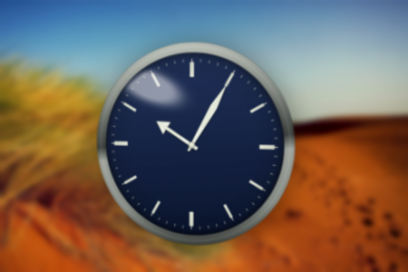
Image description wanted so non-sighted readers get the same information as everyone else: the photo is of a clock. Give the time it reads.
10:05
